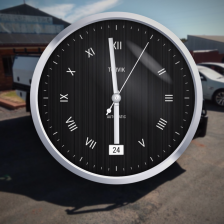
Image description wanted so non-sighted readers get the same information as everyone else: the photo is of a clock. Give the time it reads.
5:59:05
